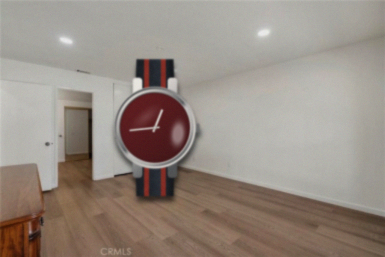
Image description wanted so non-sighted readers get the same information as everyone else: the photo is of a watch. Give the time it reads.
12:44
